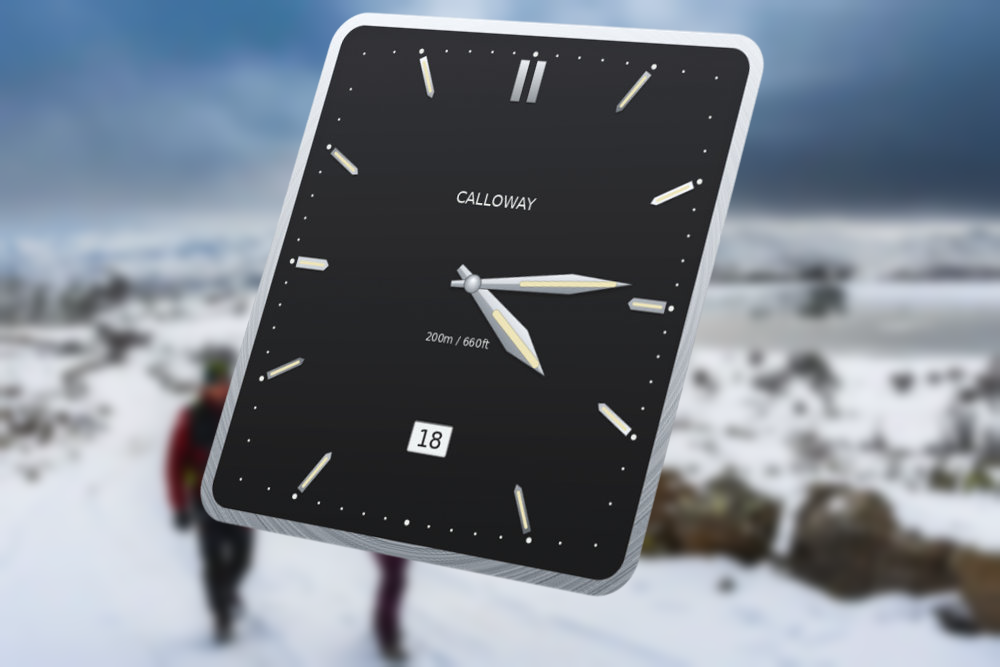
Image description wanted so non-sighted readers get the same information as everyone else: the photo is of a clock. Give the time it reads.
4:14
